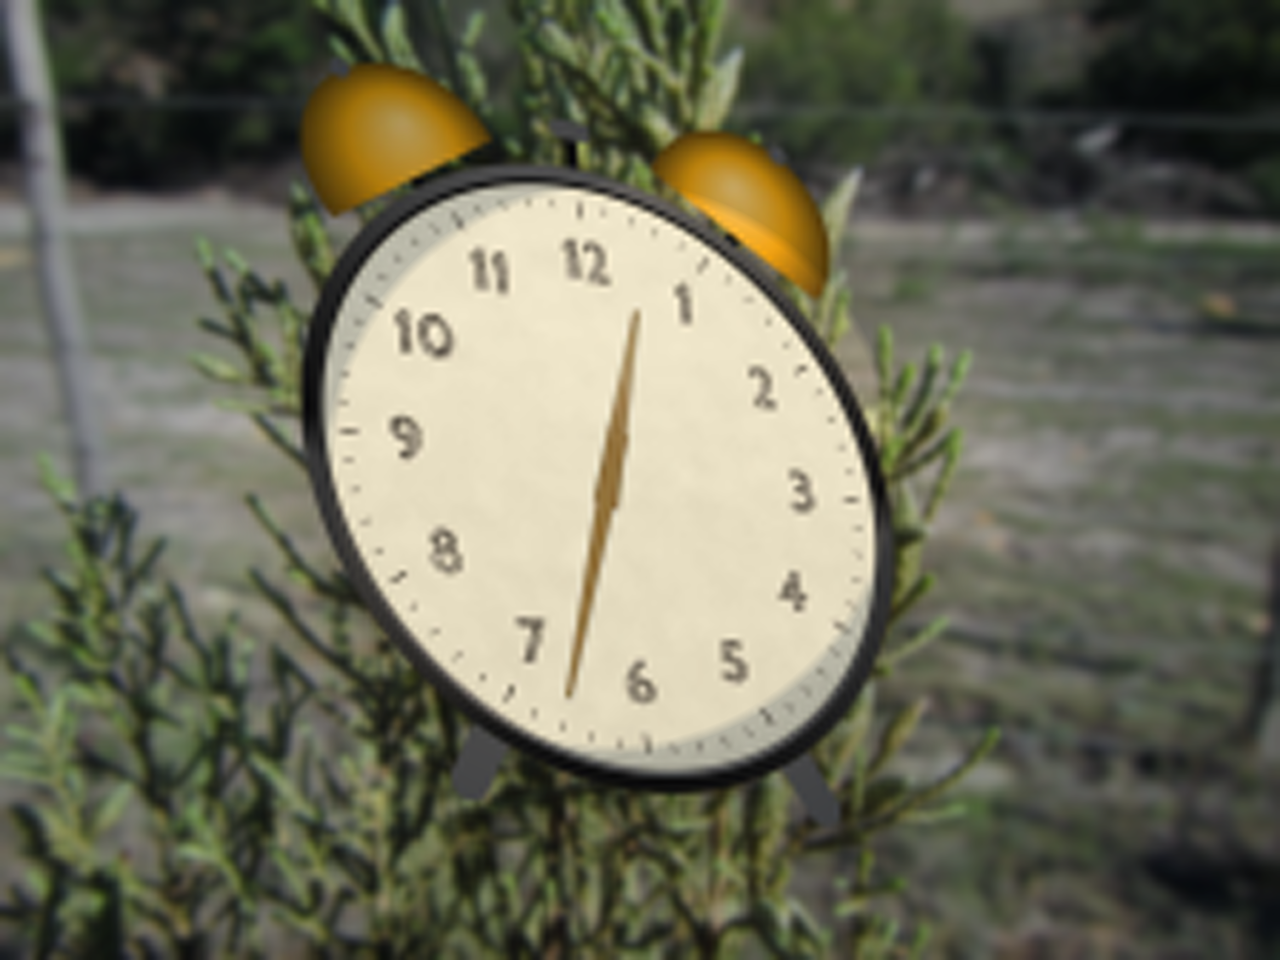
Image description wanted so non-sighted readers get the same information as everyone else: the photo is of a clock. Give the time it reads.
12:33
